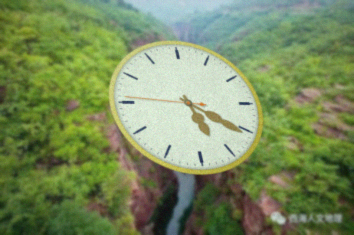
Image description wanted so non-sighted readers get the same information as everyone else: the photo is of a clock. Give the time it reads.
5:20:46
